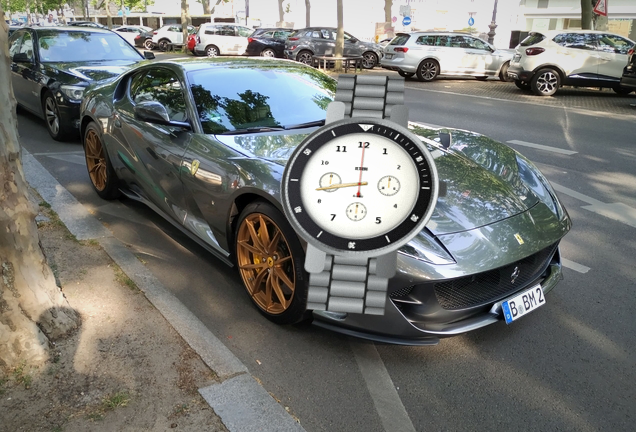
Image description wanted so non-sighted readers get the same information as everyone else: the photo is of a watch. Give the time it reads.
8:43
